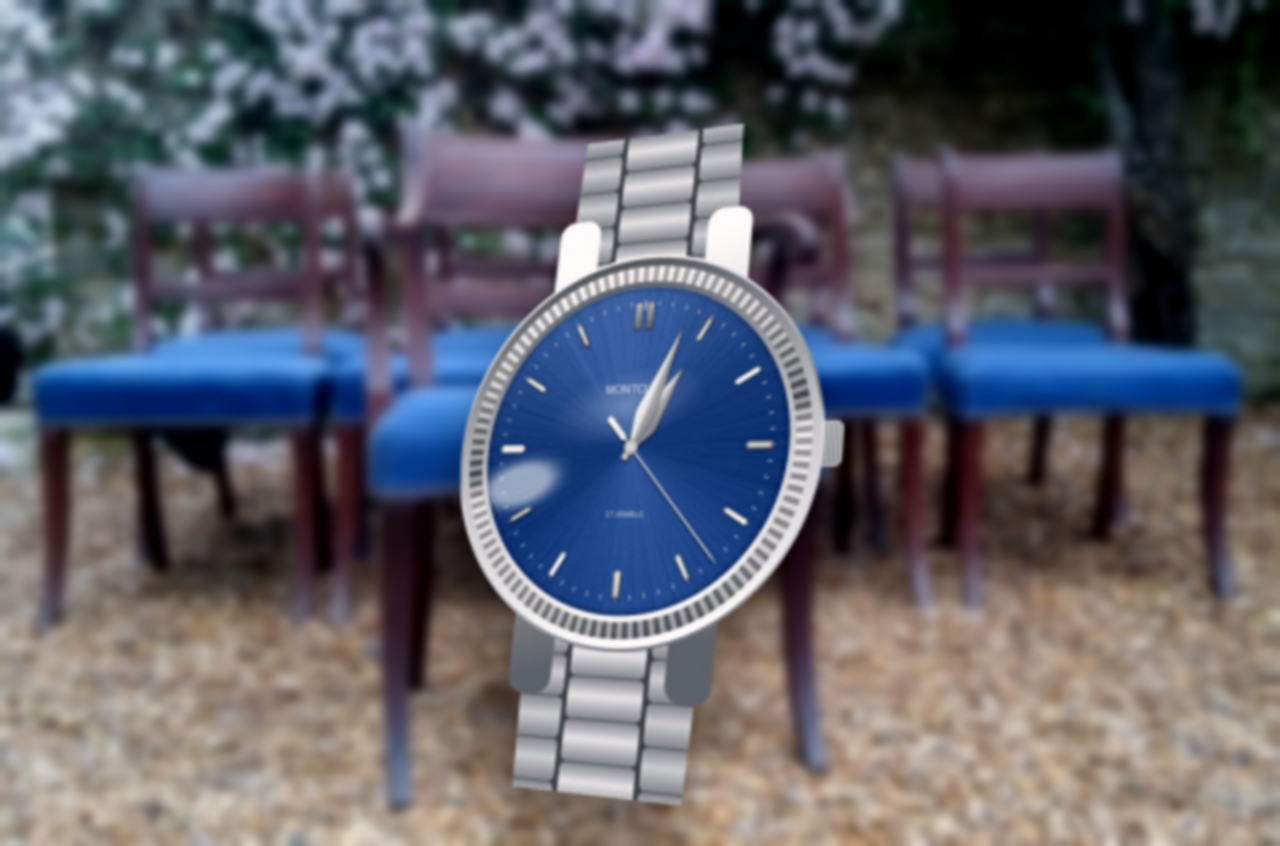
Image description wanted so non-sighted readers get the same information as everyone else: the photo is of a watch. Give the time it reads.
1:03:23
